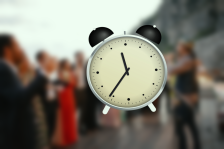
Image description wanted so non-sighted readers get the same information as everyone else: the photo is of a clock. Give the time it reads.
11:36
